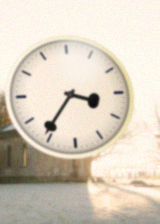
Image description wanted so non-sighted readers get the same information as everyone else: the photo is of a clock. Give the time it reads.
3:36
